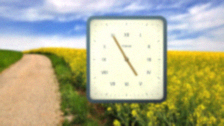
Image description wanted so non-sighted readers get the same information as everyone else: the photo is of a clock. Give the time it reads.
4:55
